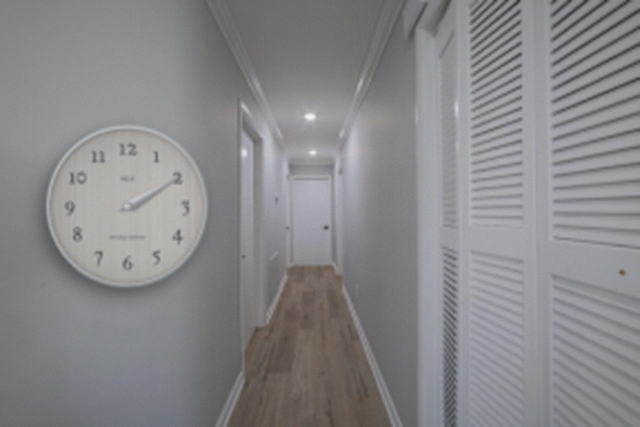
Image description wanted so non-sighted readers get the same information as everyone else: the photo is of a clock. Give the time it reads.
2:10
